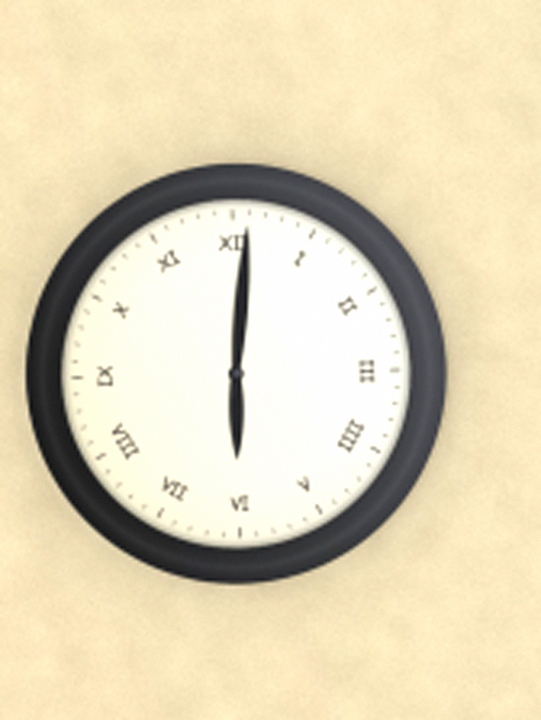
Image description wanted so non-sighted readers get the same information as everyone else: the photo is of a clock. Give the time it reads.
6:01
